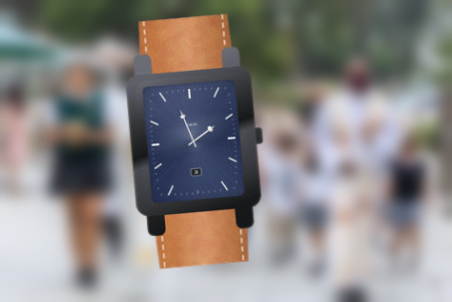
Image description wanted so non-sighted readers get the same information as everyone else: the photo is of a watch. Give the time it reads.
1:57
